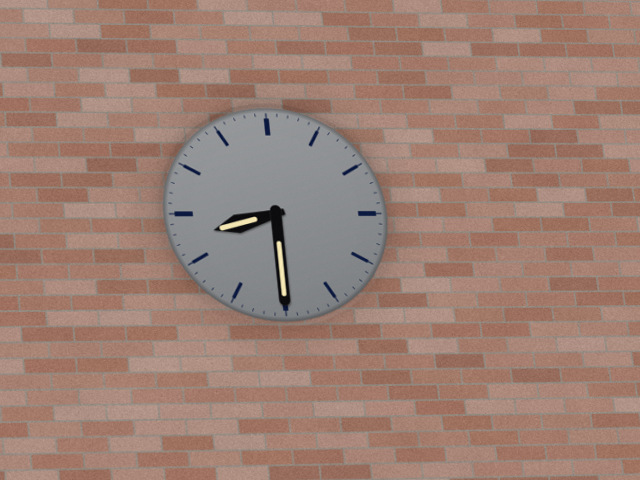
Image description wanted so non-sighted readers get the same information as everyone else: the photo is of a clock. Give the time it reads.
8:30
